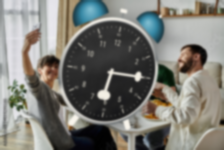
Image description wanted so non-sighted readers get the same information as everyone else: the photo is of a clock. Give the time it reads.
6:15
